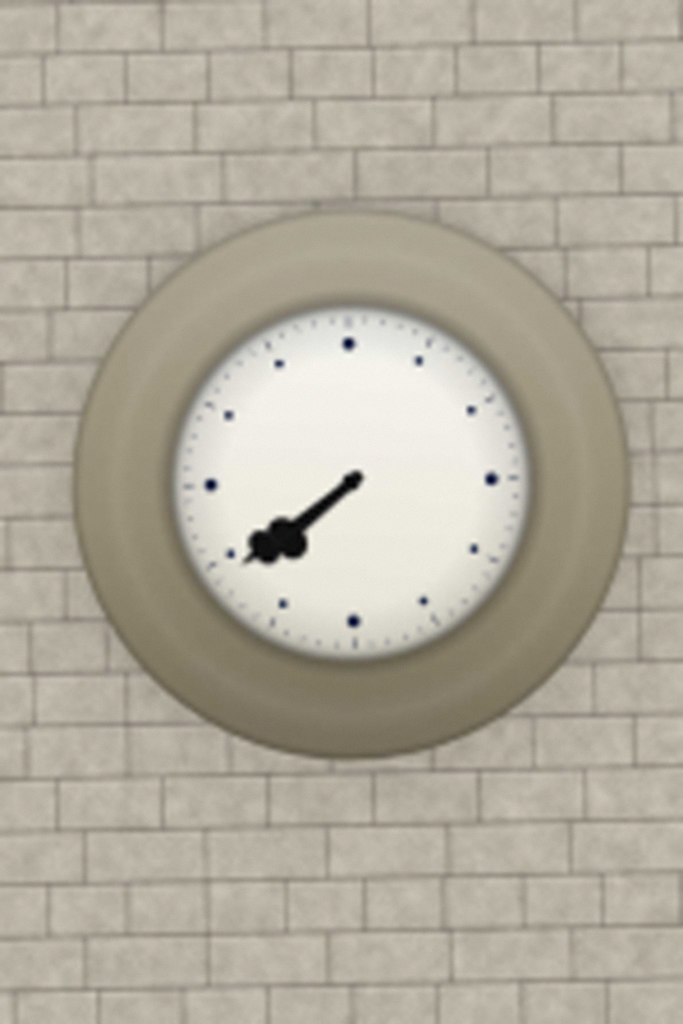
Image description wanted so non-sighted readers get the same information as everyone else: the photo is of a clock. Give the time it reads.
7:39
